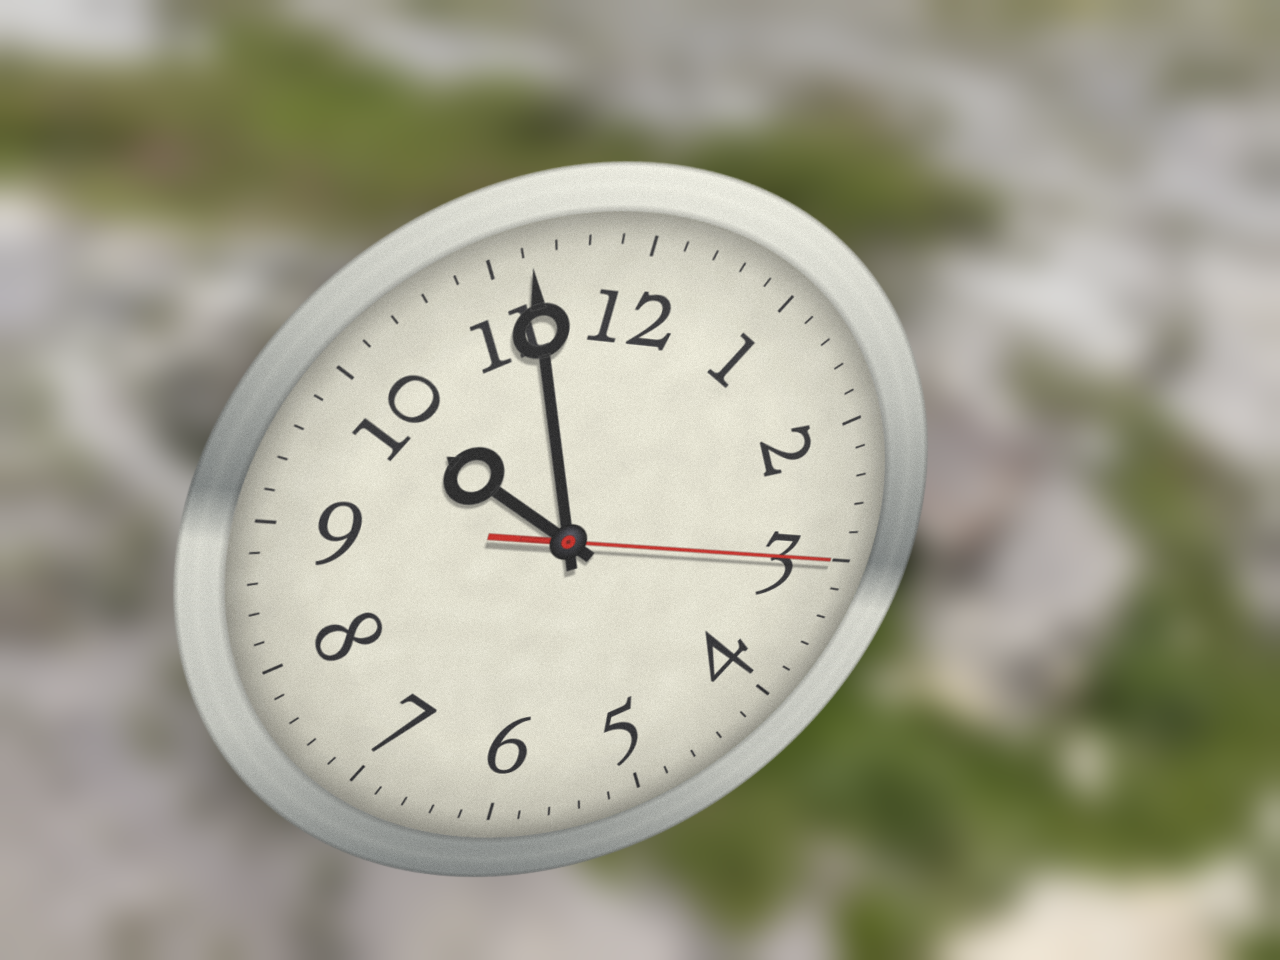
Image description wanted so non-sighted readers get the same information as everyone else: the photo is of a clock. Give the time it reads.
9:56:15
